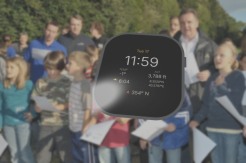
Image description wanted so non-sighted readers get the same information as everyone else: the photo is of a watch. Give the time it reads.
11:59
